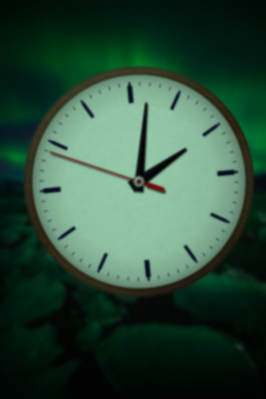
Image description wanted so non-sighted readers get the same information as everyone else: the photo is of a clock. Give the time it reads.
2:01:49
